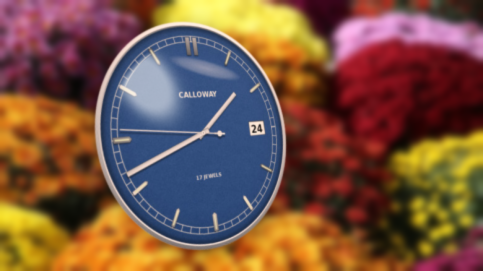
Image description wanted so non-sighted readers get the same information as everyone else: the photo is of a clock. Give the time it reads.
1:41:46
